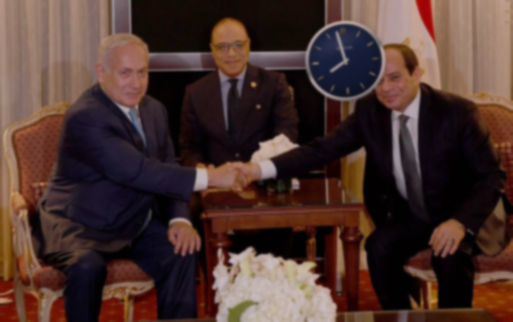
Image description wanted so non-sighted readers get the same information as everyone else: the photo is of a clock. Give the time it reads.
7:58
